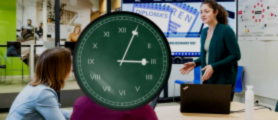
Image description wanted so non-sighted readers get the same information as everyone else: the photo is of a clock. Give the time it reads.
3:04
